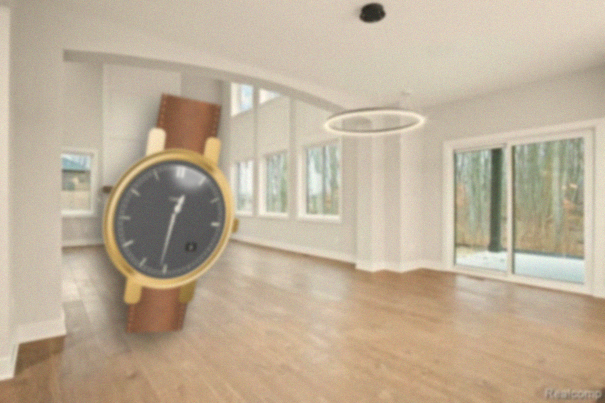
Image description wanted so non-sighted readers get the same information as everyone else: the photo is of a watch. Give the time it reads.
12:31
